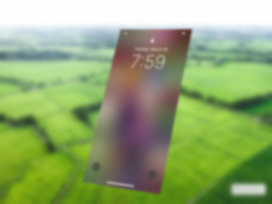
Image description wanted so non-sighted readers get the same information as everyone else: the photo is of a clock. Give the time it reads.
7:59
